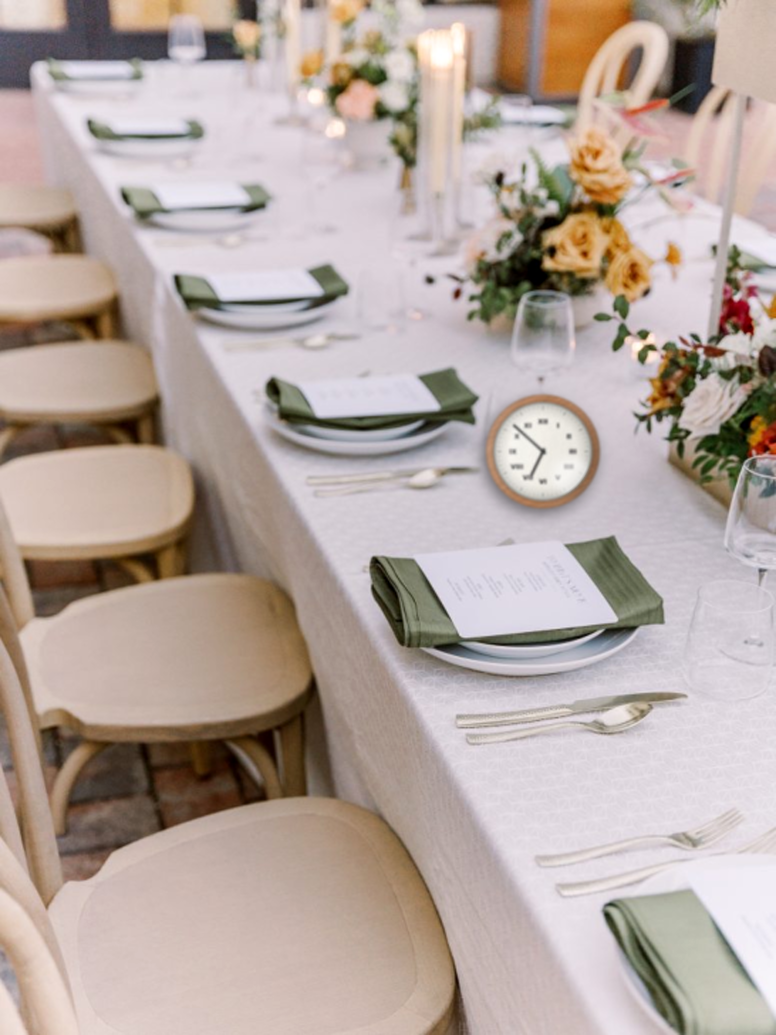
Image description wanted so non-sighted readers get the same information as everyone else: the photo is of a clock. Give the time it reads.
6:52
